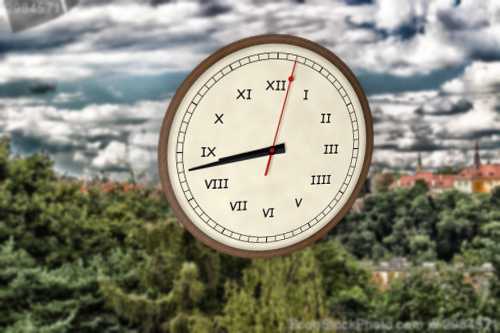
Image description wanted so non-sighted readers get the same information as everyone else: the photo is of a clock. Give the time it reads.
8:43:02
